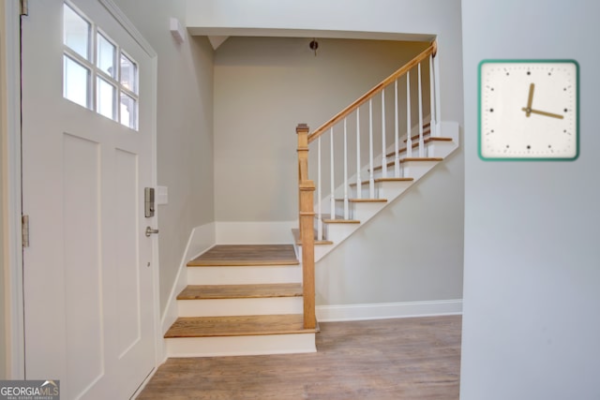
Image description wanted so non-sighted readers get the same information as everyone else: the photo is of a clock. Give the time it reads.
12:17
